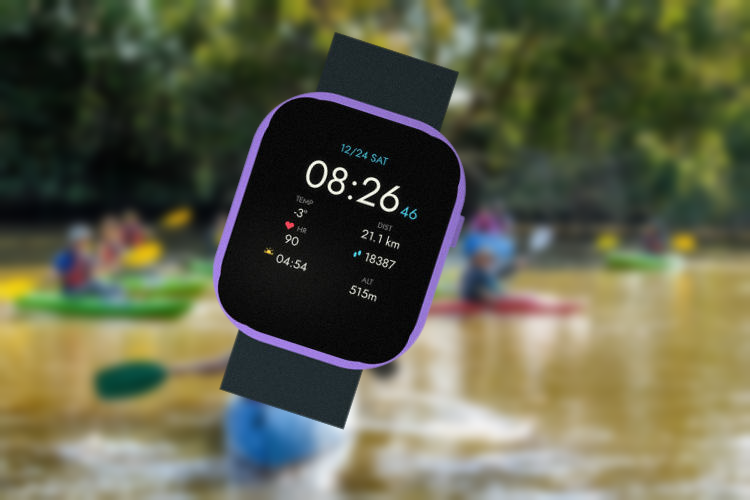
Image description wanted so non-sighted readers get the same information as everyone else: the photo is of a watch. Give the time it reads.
8:26:46
